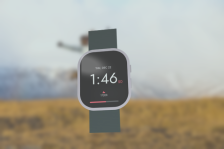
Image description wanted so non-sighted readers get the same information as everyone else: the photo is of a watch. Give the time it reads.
1:46
